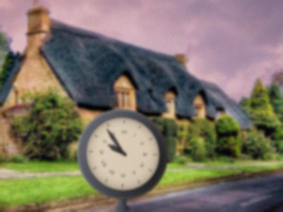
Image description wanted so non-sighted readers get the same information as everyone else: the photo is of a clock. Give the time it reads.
9:54
